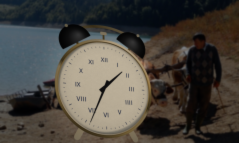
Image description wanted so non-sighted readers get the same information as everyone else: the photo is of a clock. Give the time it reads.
1:34
